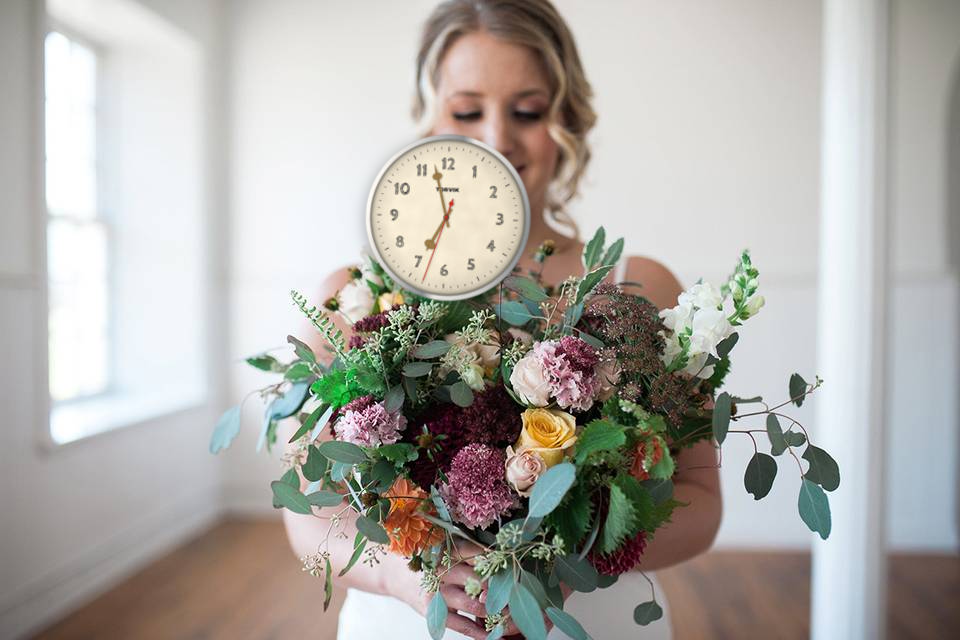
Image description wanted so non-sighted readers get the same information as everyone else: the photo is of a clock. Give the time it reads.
6:57:33
